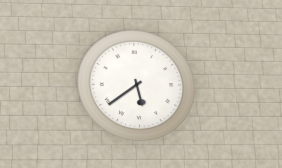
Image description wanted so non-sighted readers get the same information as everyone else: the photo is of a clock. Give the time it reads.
5:39
